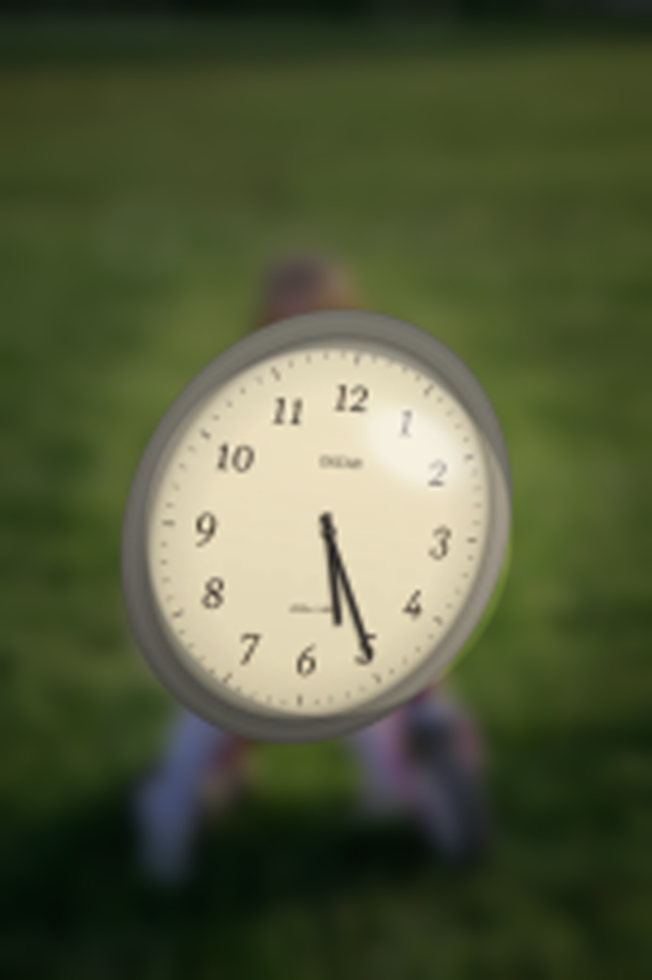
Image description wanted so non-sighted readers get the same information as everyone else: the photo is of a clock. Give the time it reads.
5:25
